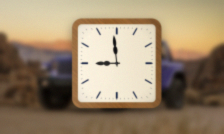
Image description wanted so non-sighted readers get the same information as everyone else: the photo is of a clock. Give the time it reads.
8:59
